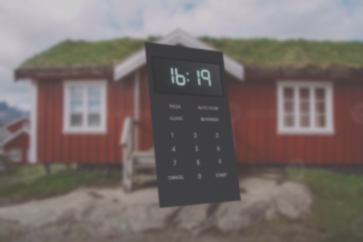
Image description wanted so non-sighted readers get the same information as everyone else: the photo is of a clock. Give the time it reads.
16:19
